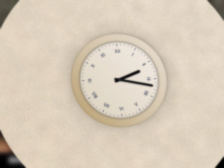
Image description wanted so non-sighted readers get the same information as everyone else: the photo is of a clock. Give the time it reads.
2:17
